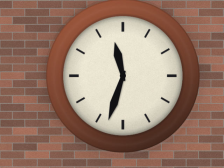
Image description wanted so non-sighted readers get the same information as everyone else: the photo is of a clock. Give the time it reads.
11:33
